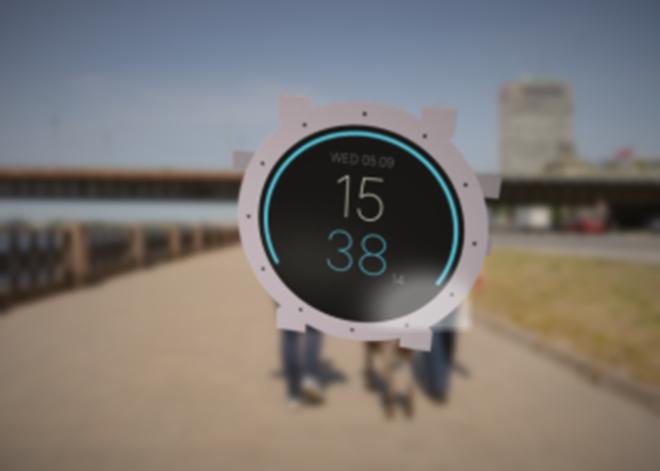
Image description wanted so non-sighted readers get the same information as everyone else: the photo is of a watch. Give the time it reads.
15:38
